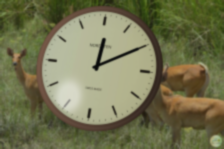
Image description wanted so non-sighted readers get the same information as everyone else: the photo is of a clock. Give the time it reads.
12:10
